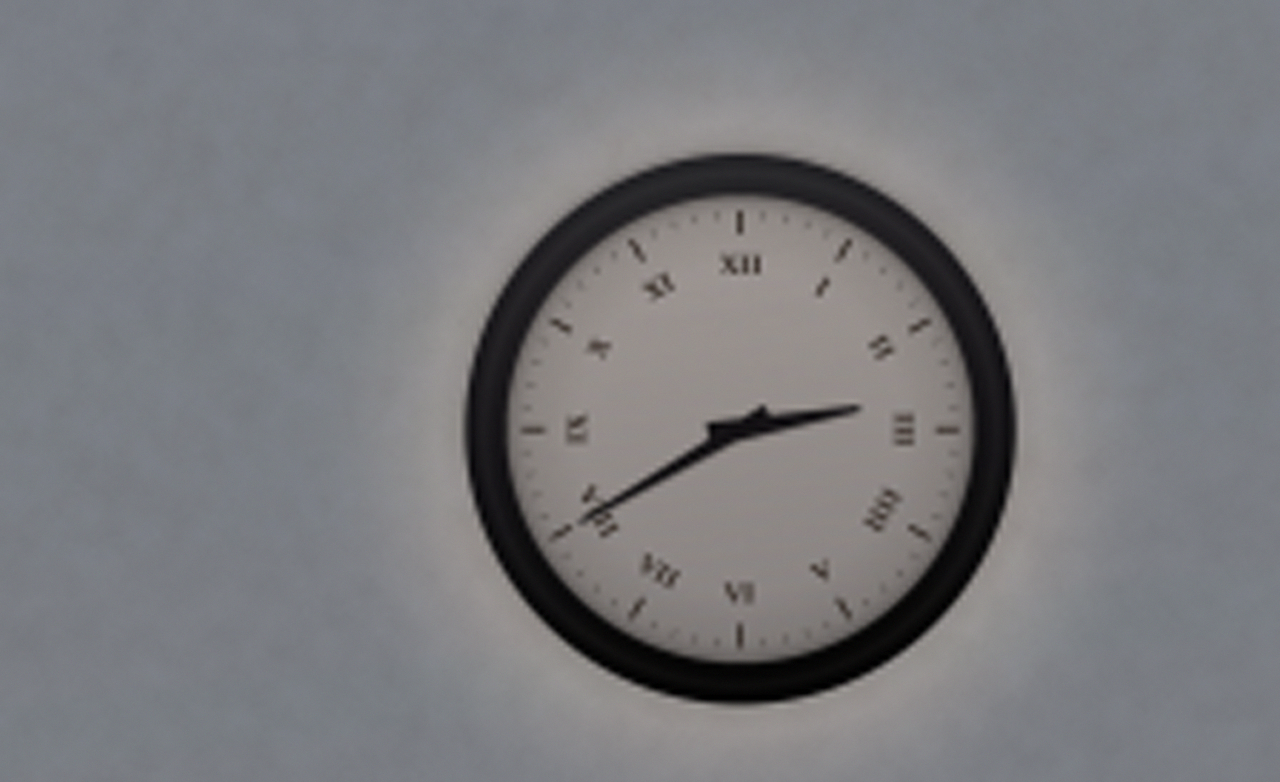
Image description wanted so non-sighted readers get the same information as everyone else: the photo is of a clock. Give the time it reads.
2:40
